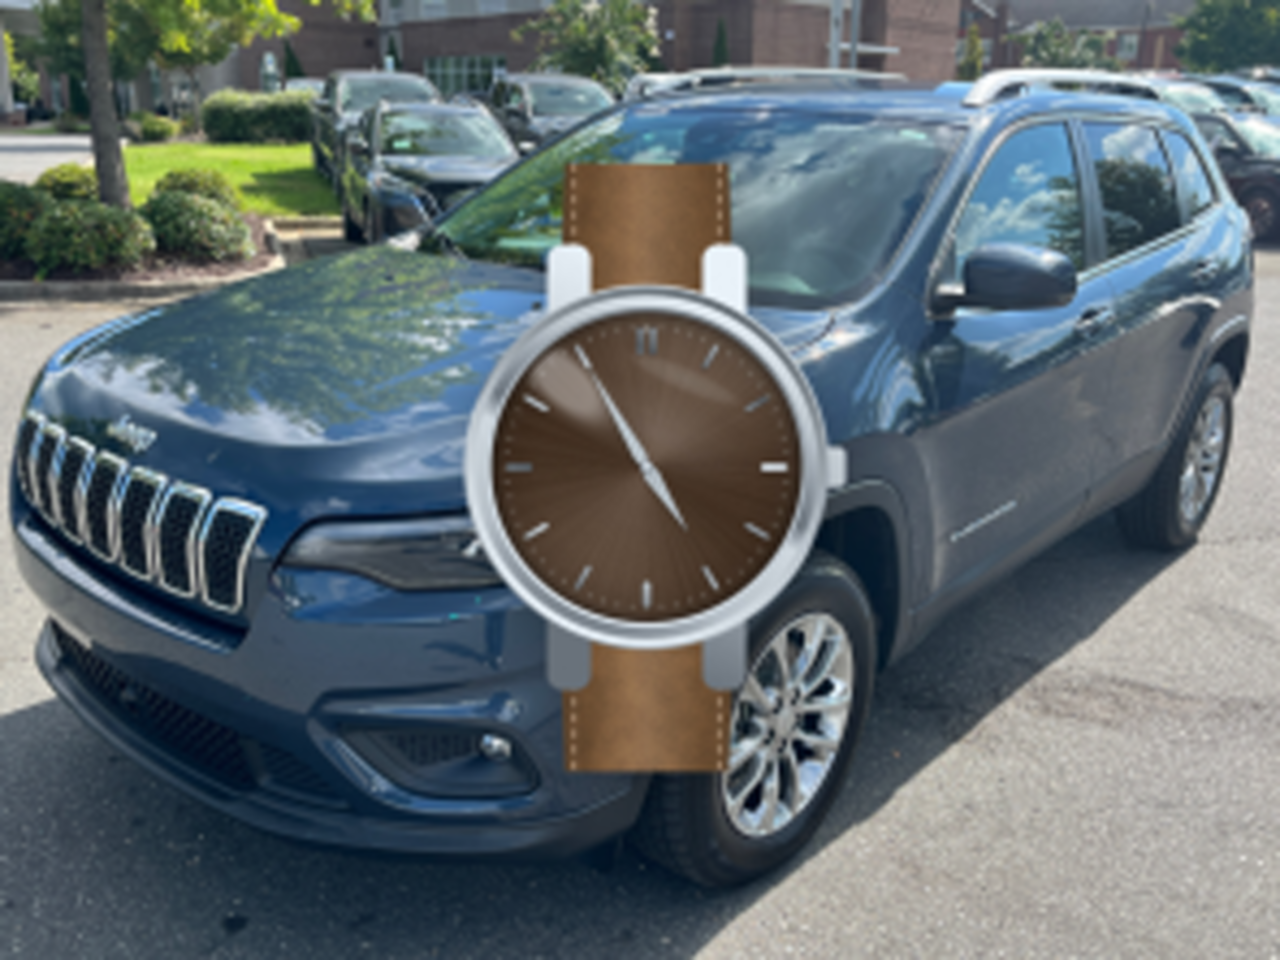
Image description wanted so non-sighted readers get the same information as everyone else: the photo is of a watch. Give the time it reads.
4:55
